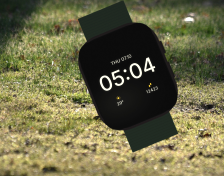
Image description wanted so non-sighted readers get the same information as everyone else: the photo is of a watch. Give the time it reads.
5:04
